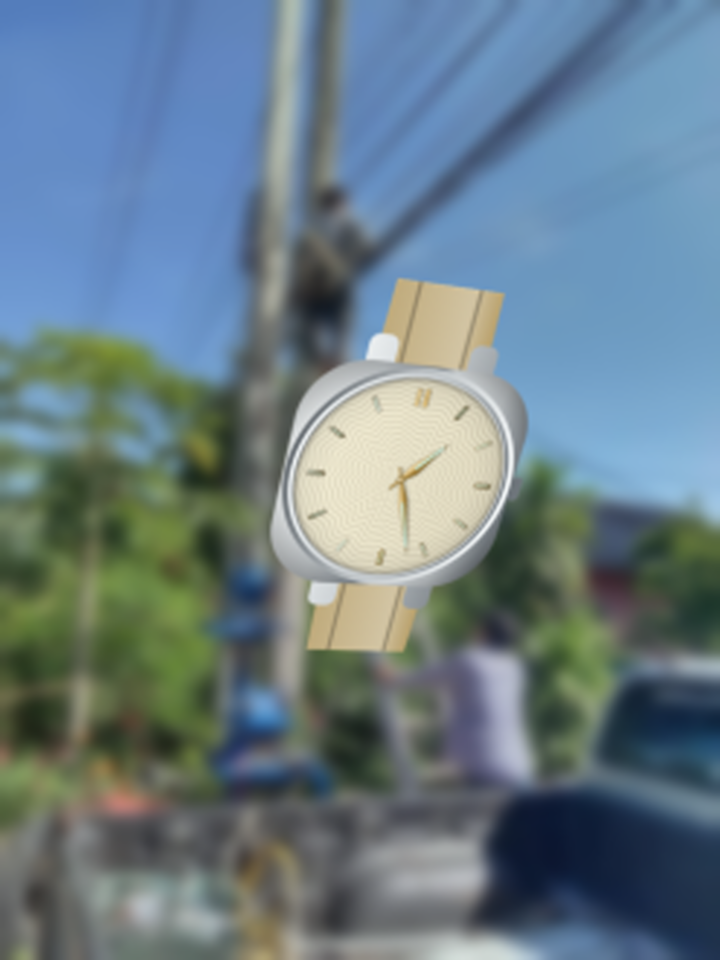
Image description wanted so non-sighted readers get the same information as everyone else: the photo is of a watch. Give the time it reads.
1:27
